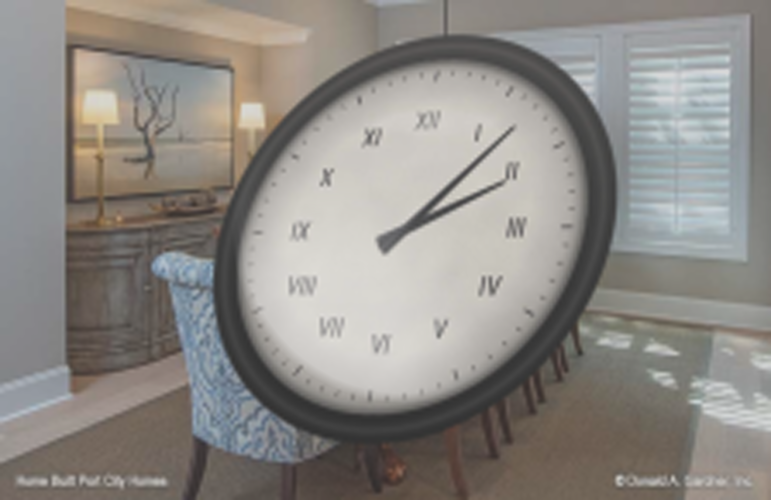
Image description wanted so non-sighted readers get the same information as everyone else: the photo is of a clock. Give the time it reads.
2:07
